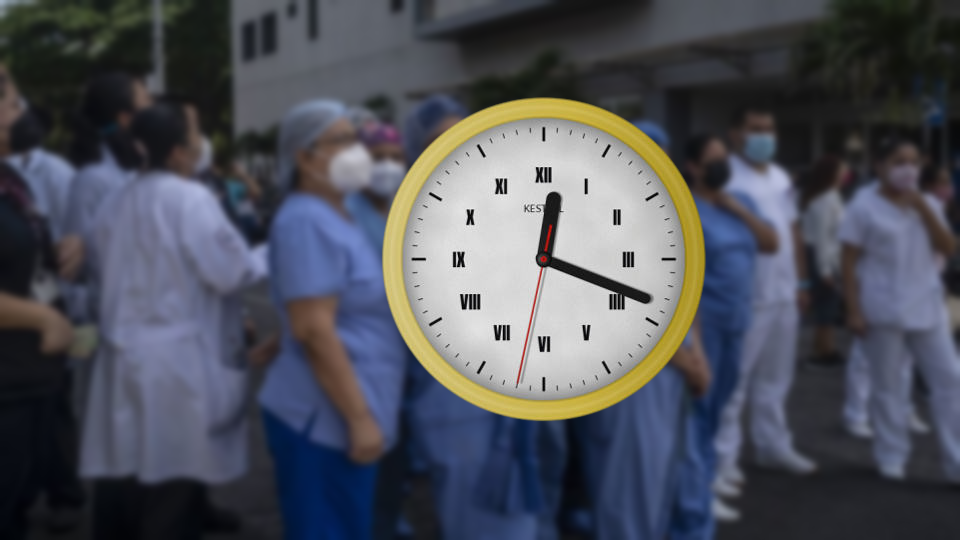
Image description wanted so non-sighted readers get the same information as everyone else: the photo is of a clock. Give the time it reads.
12:18:32
